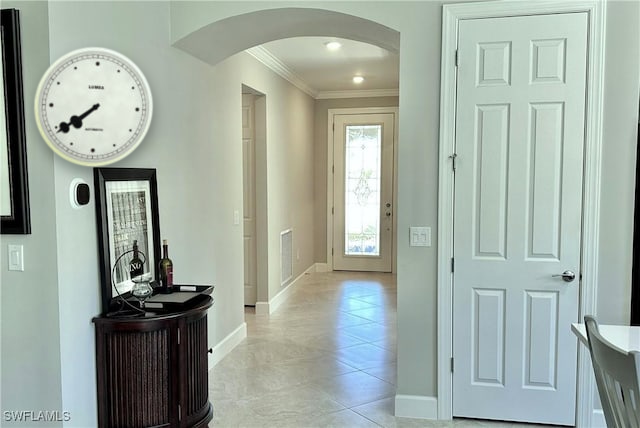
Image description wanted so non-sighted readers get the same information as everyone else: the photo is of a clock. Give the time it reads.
7:39
